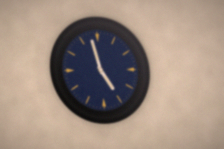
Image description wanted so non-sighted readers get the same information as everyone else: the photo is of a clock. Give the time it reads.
4:58
